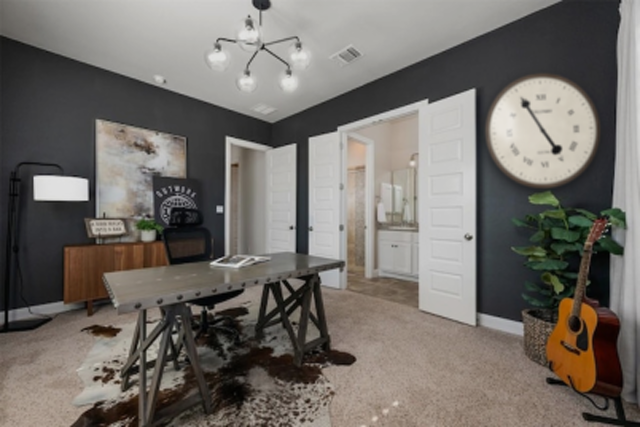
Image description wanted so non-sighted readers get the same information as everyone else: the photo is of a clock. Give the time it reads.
4:55
